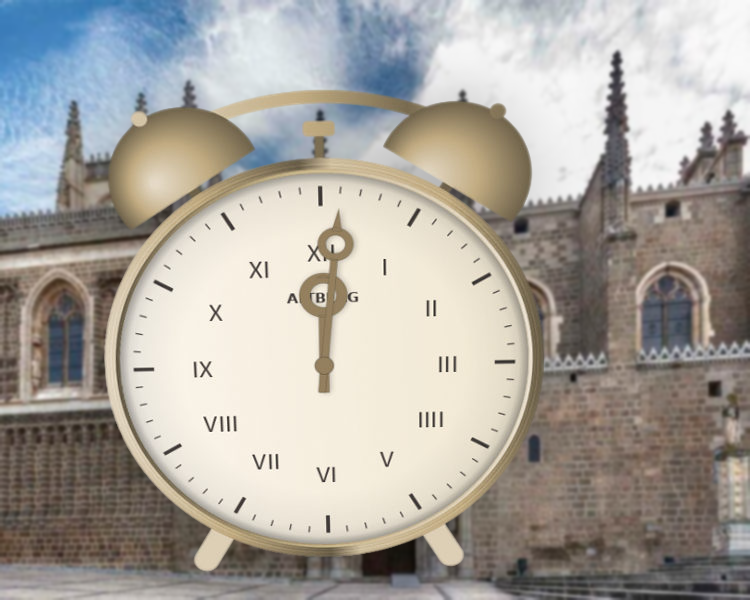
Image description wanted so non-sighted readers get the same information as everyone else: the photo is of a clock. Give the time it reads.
12:01
